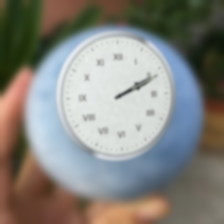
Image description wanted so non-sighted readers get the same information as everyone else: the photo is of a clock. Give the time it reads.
2:11
